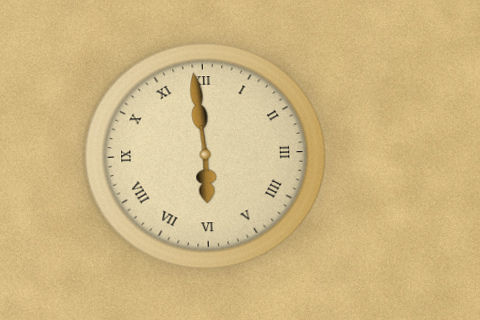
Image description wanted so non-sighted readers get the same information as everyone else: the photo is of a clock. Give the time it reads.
5:59
